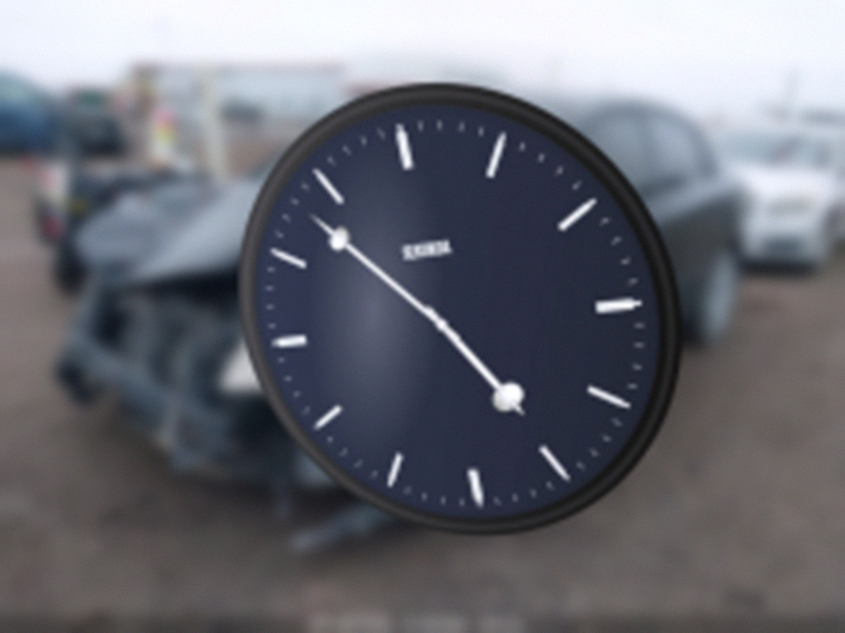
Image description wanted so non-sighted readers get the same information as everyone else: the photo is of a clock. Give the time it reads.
4:53
